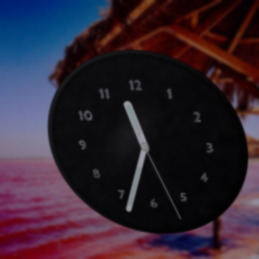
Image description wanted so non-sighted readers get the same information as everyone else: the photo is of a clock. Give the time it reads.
11:33:27
